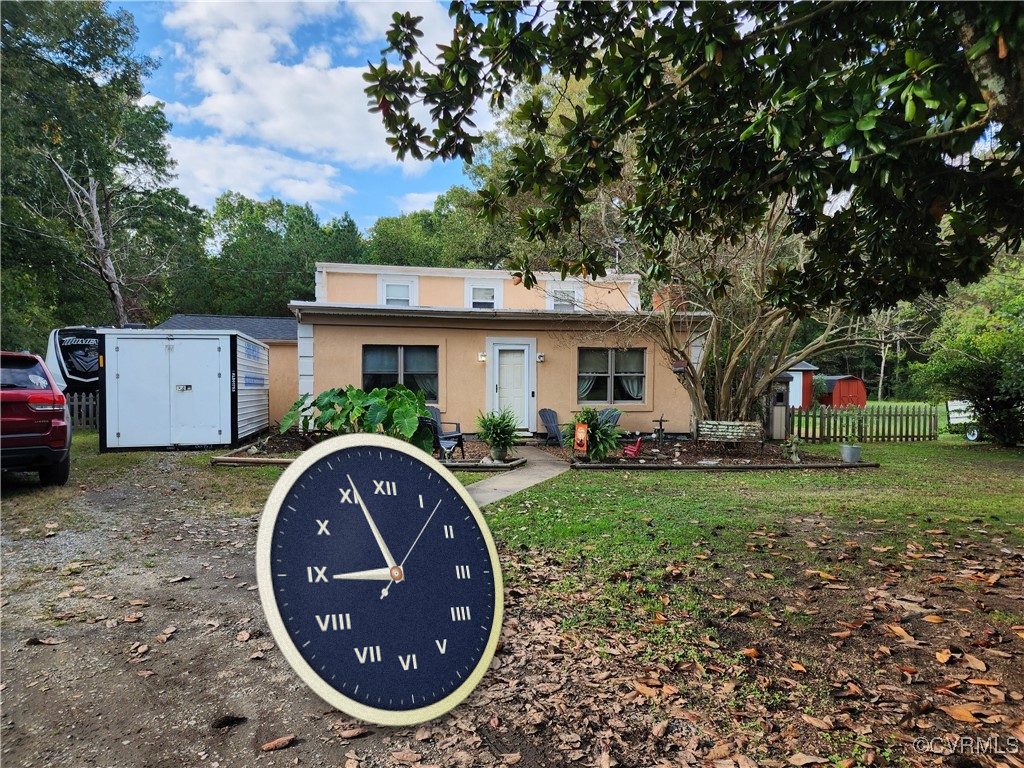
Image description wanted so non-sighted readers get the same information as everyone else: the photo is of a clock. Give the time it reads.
8:56:07
